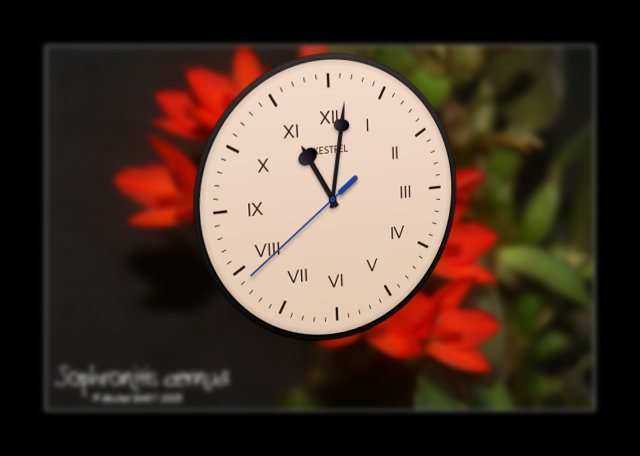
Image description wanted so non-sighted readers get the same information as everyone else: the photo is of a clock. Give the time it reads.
11:01:39
